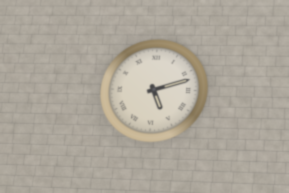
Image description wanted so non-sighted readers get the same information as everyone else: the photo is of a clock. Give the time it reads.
5:12
